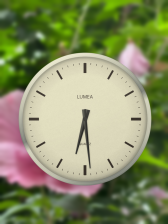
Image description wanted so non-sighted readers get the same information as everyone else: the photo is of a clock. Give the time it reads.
6:29
